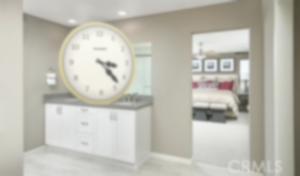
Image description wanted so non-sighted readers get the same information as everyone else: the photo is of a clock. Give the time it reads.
3:23
